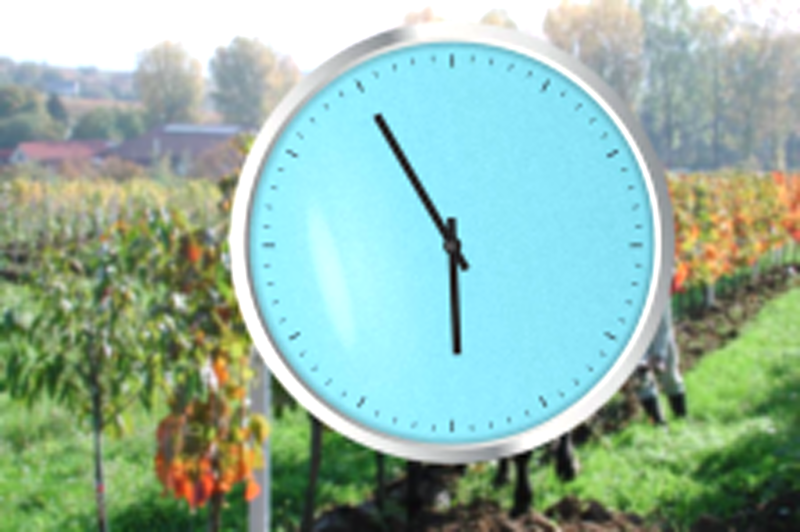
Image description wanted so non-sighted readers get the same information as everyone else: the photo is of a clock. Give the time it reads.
5:55
